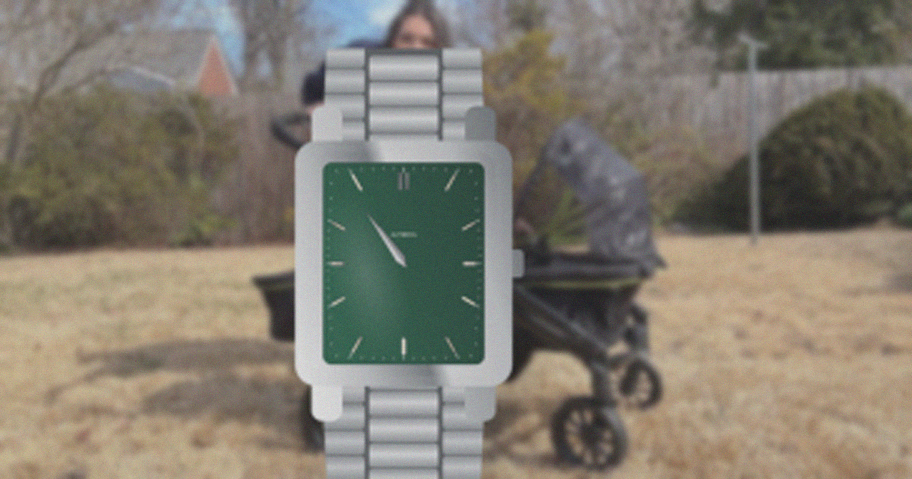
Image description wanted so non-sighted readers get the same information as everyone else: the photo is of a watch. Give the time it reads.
10:54
